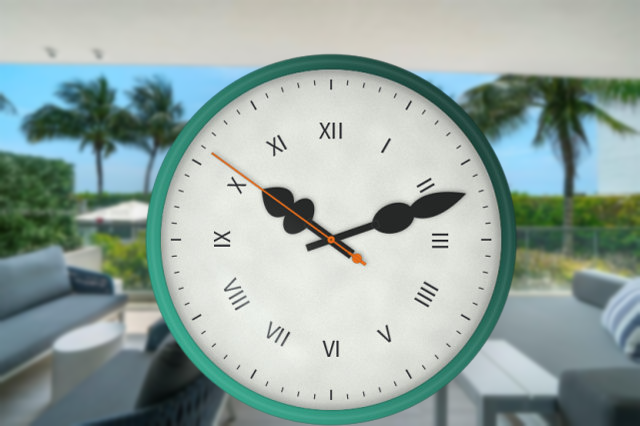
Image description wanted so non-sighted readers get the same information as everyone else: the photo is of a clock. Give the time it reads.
10:11:51
